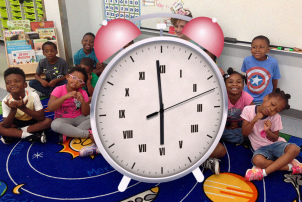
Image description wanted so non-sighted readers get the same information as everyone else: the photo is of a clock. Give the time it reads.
5:59:12
